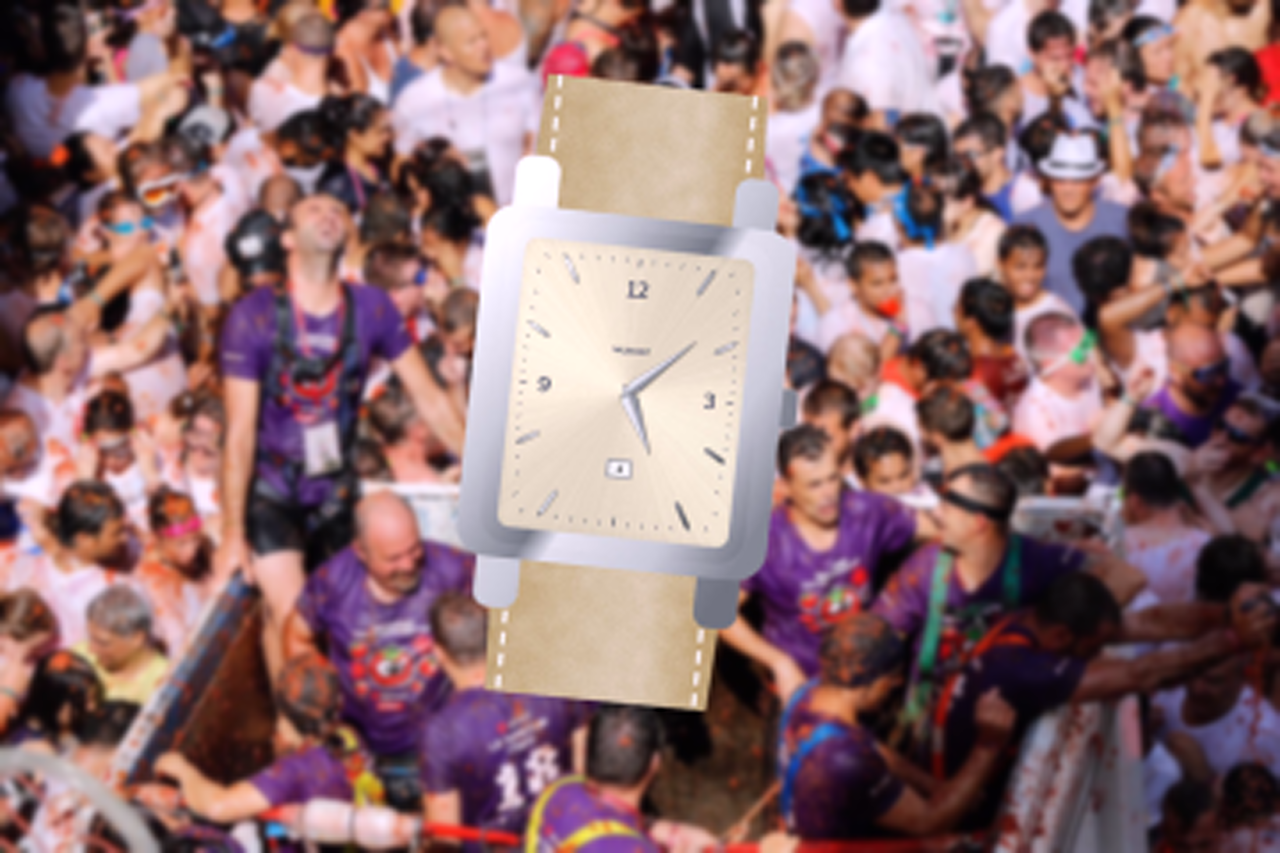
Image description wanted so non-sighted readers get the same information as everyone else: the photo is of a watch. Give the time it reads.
5:08
